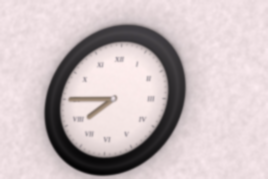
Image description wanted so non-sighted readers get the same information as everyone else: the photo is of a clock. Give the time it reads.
7:45
